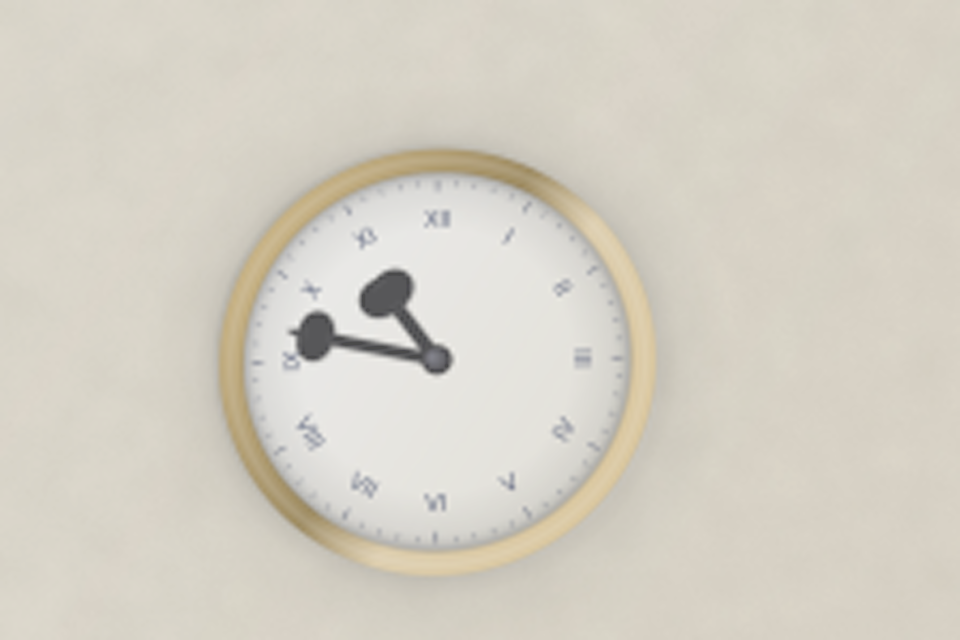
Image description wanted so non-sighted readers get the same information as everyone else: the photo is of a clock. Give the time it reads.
10:47
